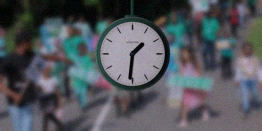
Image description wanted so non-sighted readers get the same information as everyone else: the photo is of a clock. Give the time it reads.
1:31
